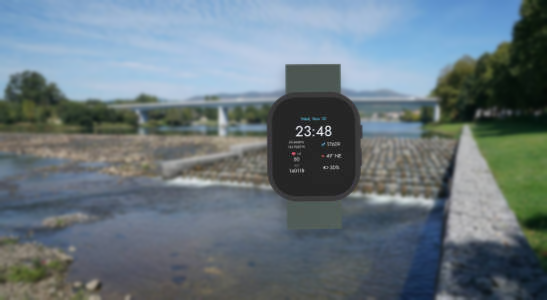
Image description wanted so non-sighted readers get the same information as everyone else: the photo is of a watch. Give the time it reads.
23:48
